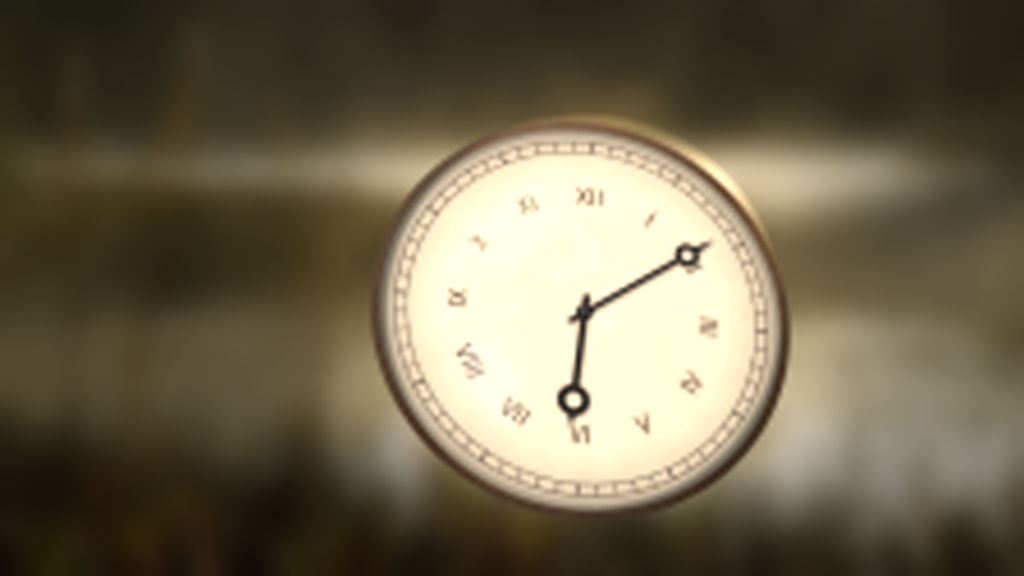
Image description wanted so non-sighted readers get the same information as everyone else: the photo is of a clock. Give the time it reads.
6:09
